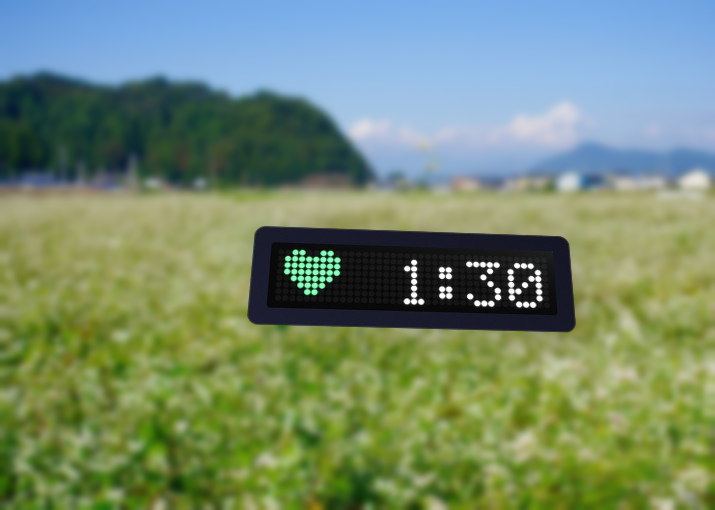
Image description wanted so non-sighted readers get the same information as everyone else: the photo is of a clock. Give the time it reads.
1:30
